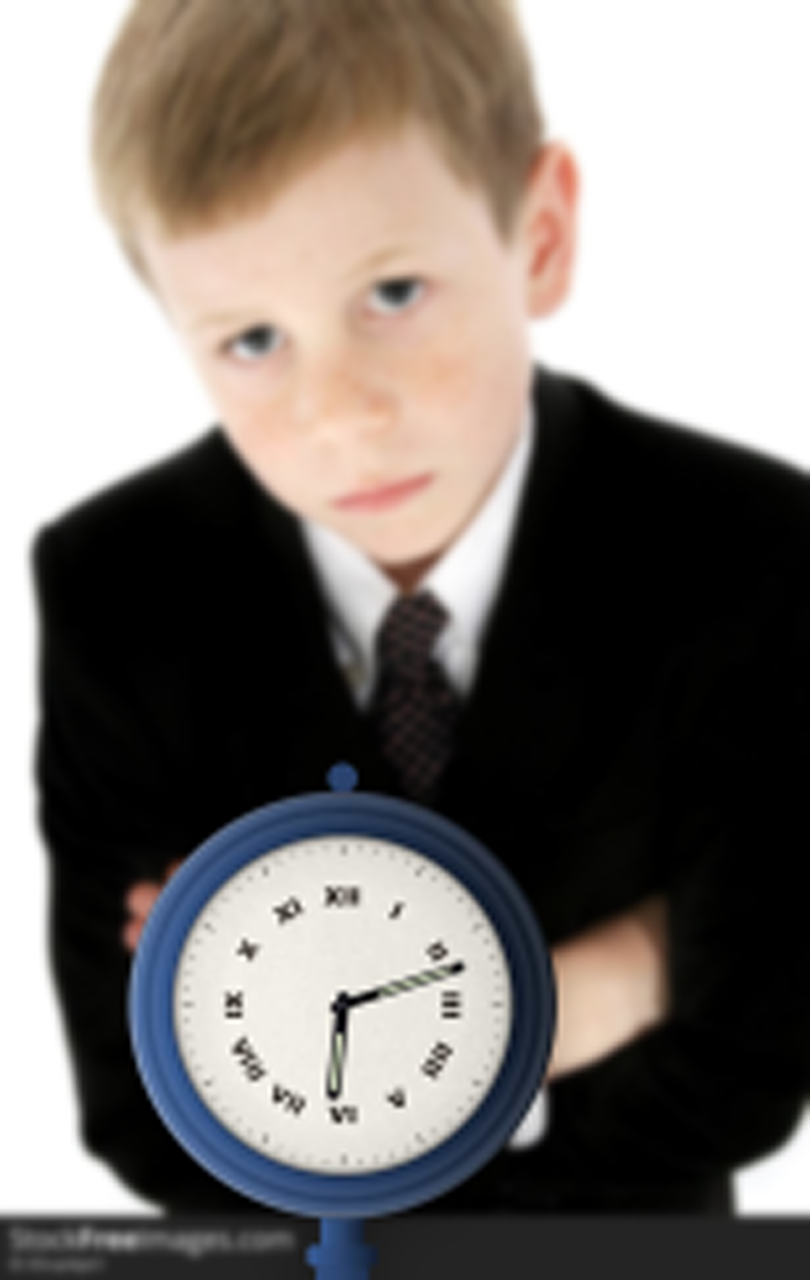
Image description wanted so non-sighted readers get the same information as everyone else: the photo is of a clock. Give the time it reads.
6:12
